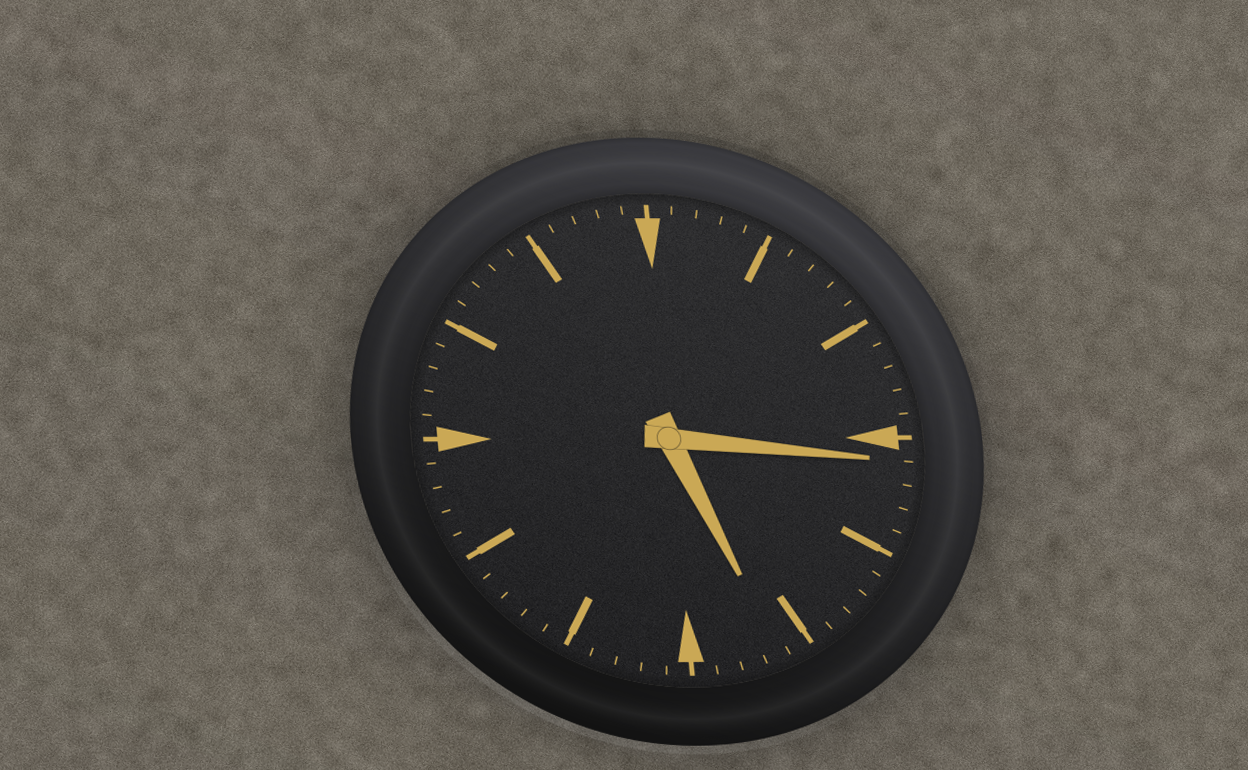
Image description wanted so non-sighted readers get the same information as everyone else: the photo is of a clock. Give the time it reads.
5:16
